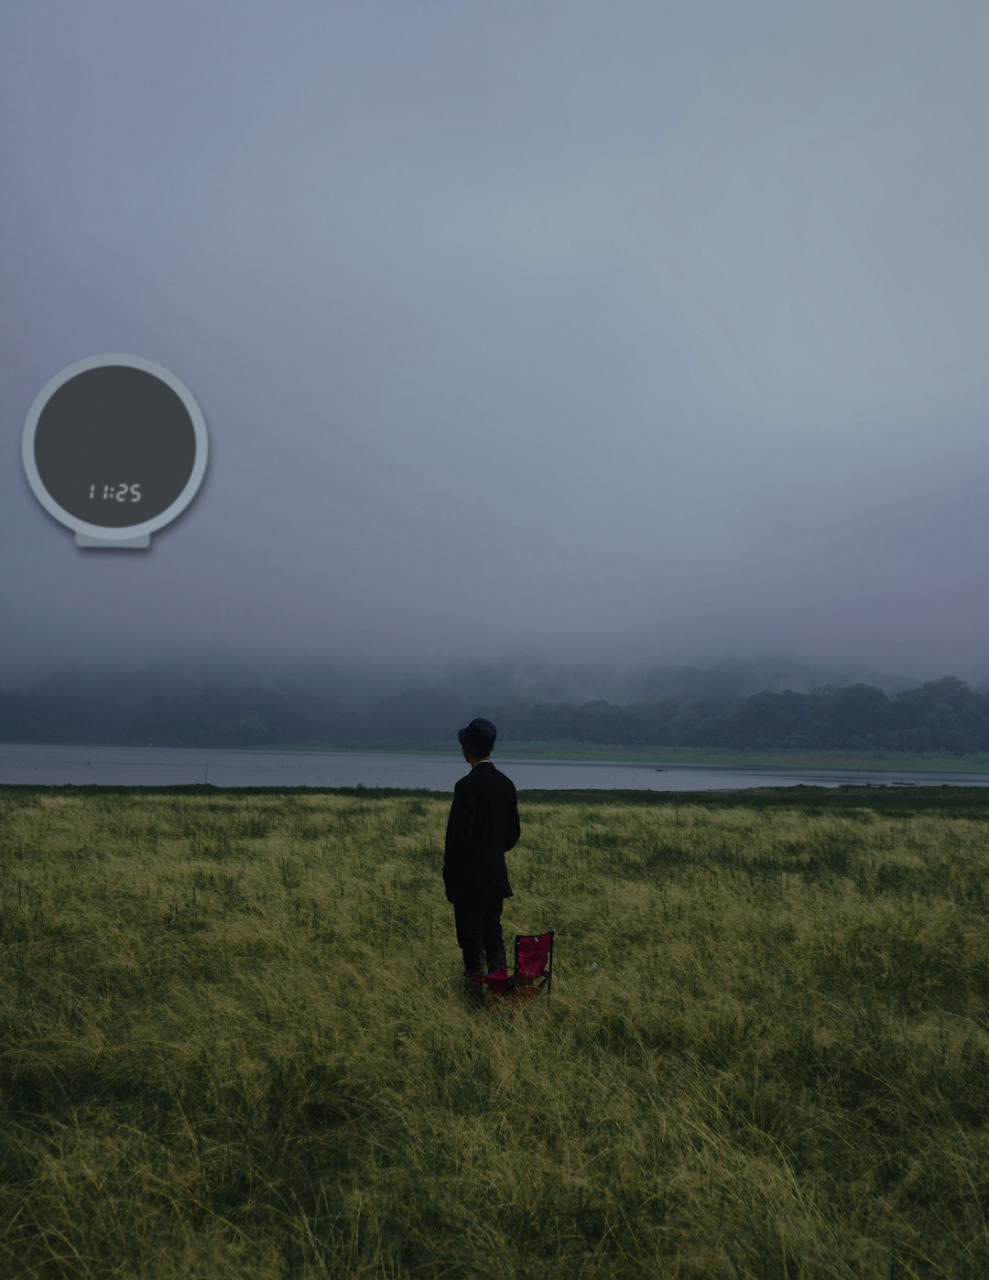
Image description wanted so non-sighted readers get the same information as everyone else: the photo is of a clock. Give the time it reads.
11:25
